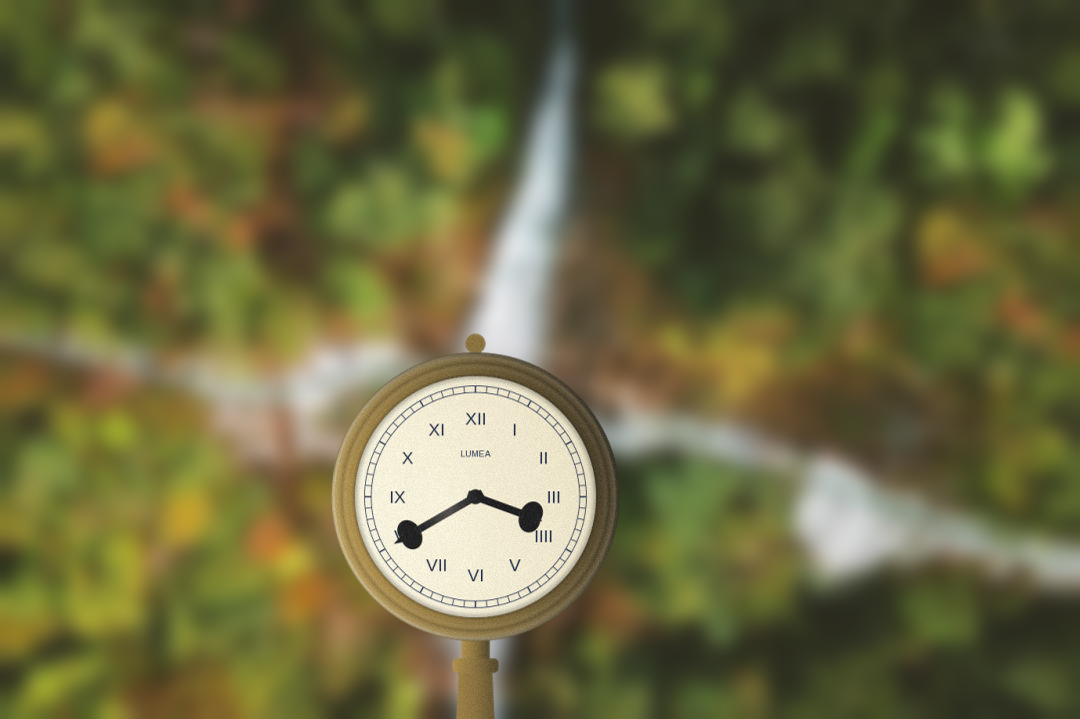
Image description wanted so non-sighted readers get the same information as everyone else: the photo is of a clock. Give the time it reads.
3:40
